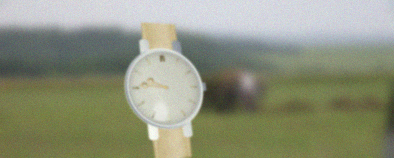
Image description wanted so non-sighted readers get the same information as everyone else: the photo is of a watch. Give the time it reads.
9:46
